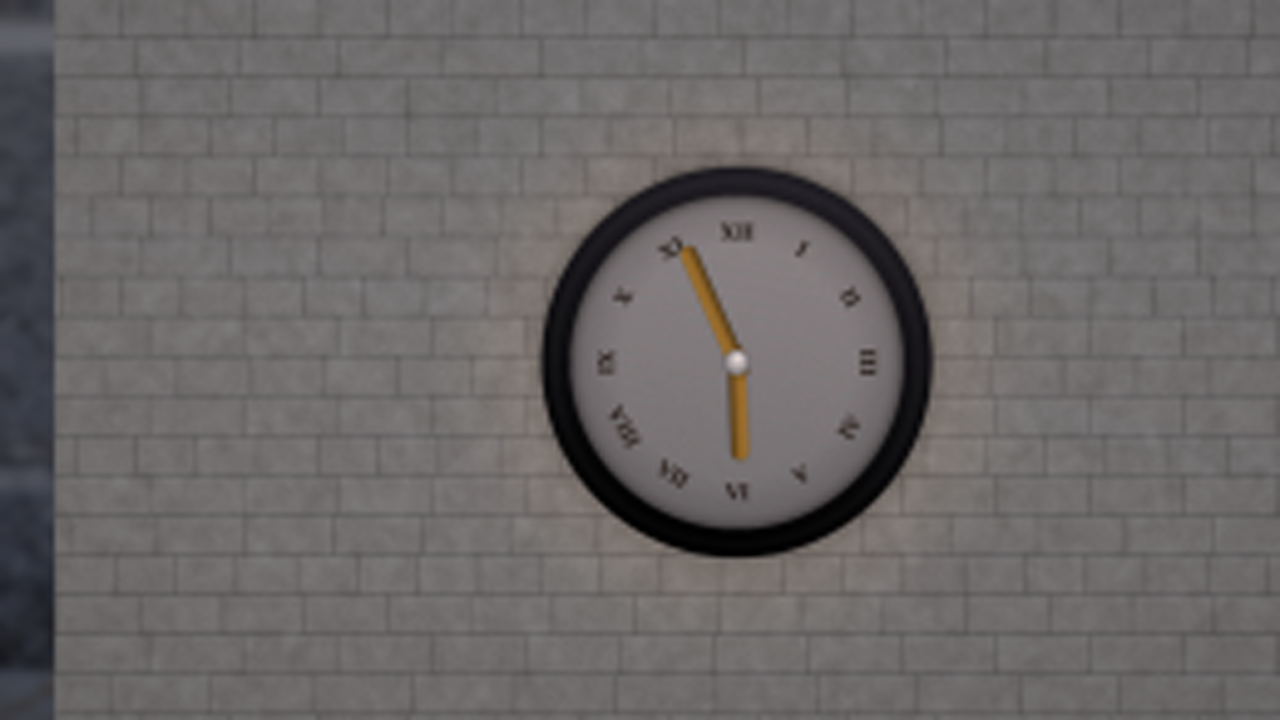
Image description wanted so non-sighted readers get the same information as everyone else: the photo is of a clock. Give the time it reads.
5:56
